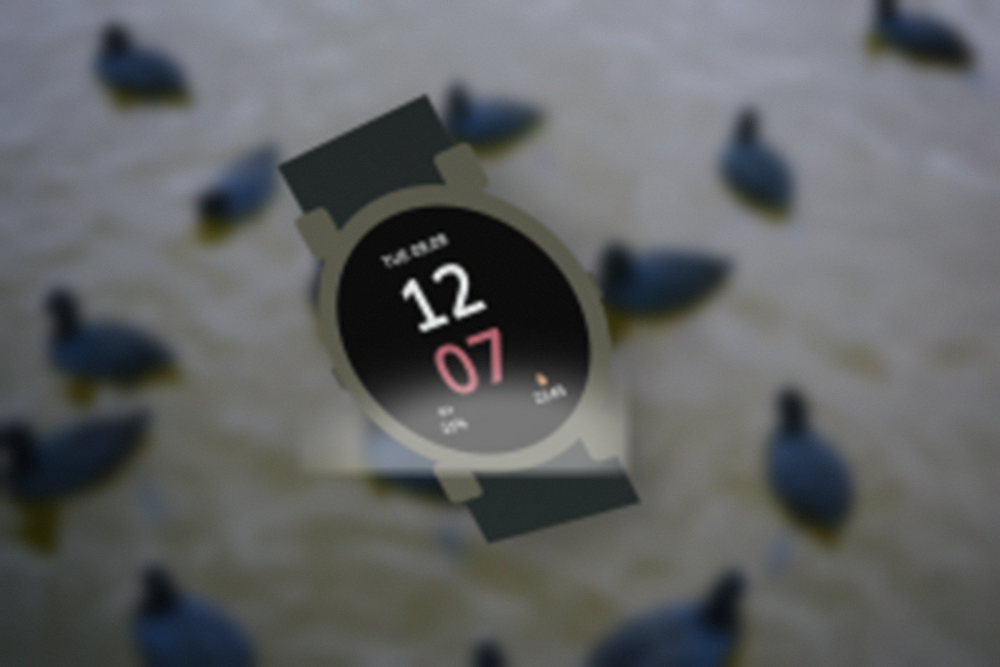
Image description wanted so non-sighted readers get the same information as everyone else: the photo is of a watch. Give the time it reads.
12:07
